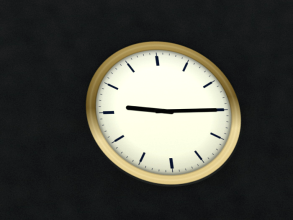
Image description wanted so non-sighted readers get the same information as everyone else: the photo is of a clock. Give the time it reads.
9:15
